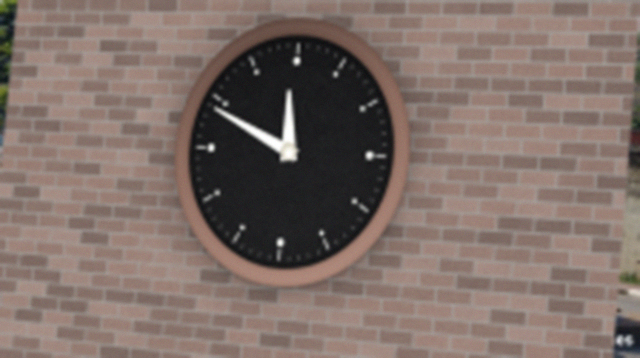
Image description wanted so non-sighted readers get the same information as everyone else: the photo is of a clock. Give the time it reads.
11:49
